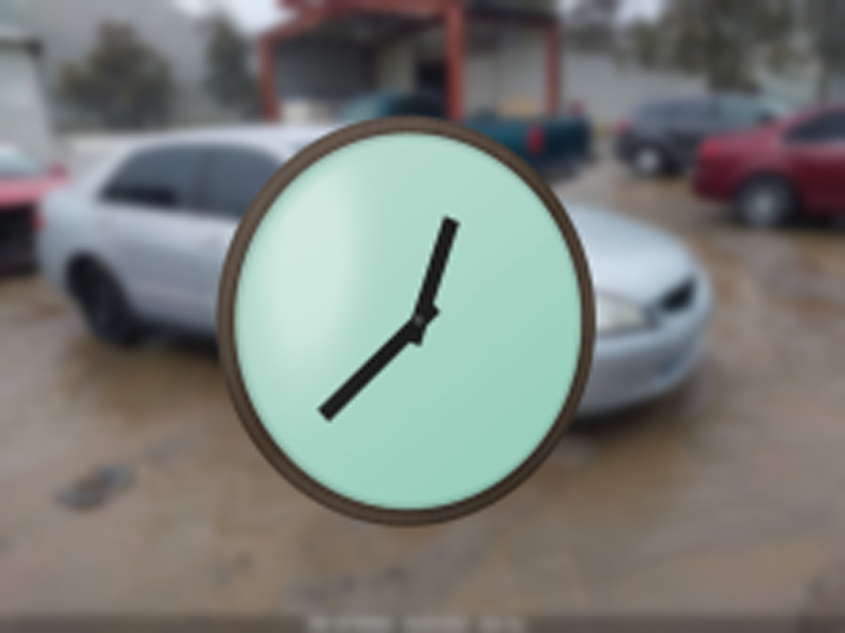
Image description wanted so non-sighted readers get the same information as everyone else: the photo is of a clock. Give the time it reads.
12:38
